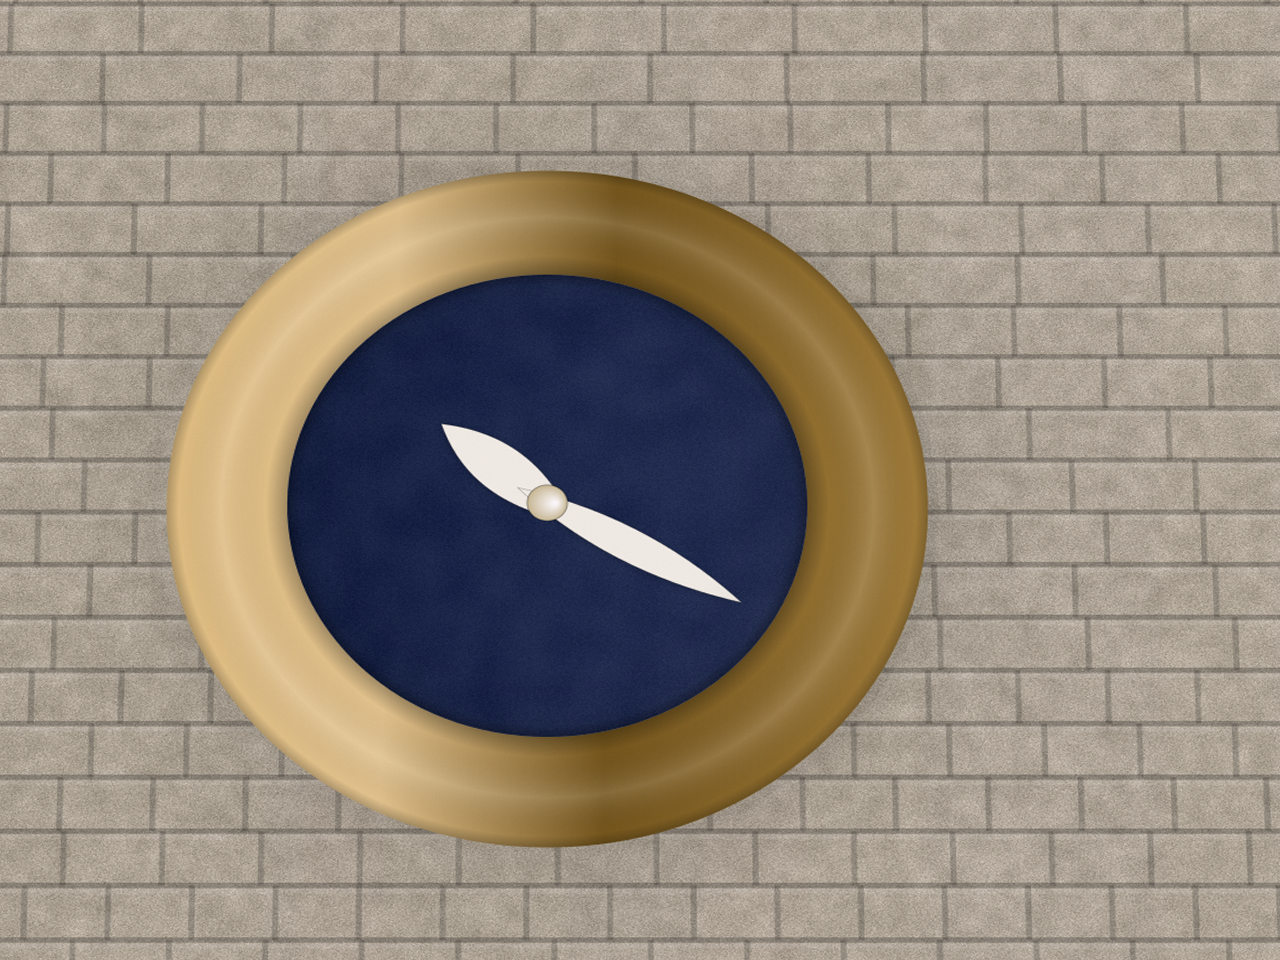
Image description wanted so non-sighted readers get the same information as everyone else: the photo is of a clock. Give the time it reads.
10:20
